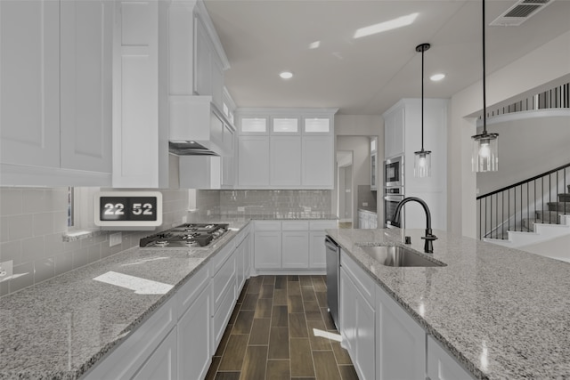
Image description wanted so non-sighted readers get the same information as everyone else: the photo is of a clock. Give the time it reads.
22:52
